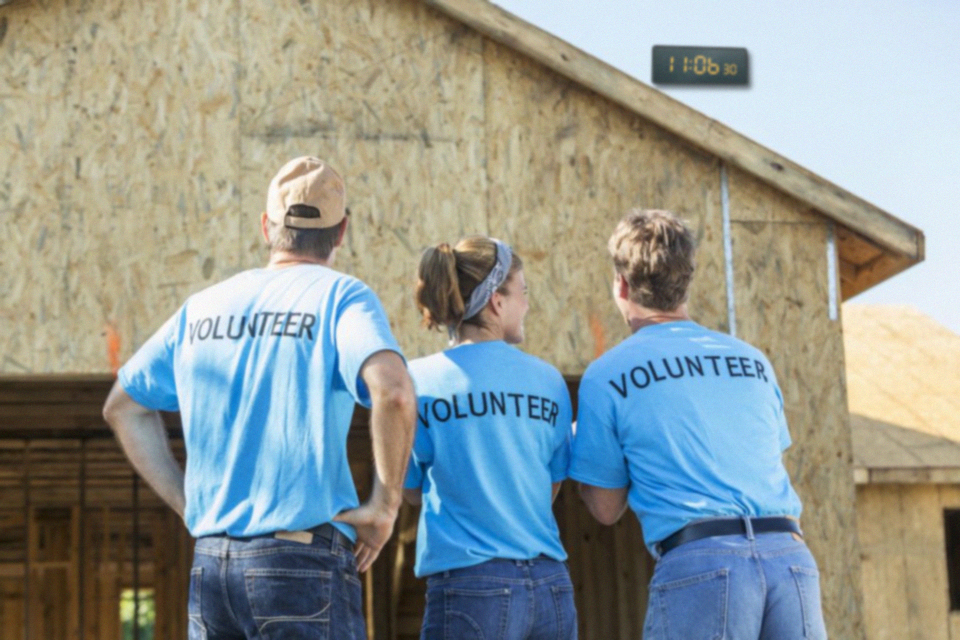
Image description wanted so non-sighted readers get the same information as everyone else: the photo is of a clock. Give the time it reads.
11:06
